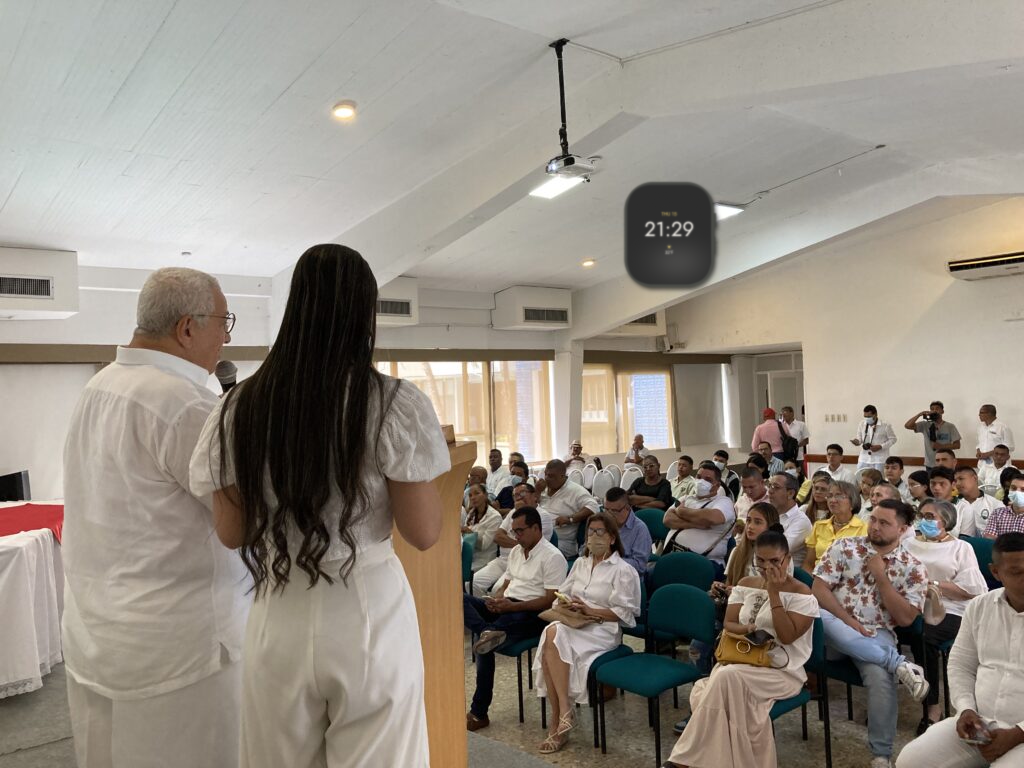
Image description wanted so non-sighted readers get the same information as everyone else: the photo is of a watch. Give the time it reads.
21:29
